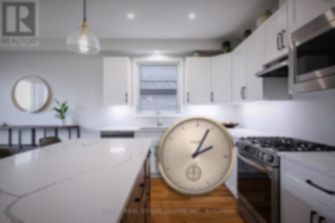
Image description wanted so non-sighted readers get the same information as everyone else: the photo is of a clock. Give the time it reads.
2:04
